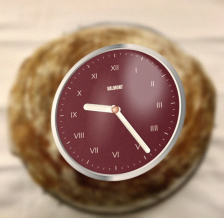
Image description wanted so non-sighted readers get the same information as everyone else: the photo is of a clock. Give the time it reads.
9:24
